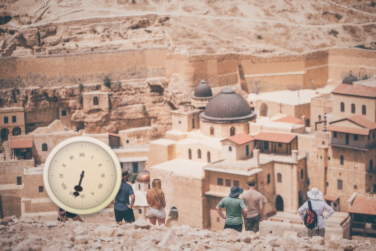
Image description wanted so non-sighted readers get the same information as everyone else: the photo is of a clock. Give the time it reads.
6:33
